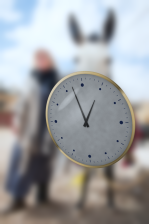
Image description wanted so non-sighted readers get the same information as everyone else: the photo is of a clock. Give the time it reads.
12:57
